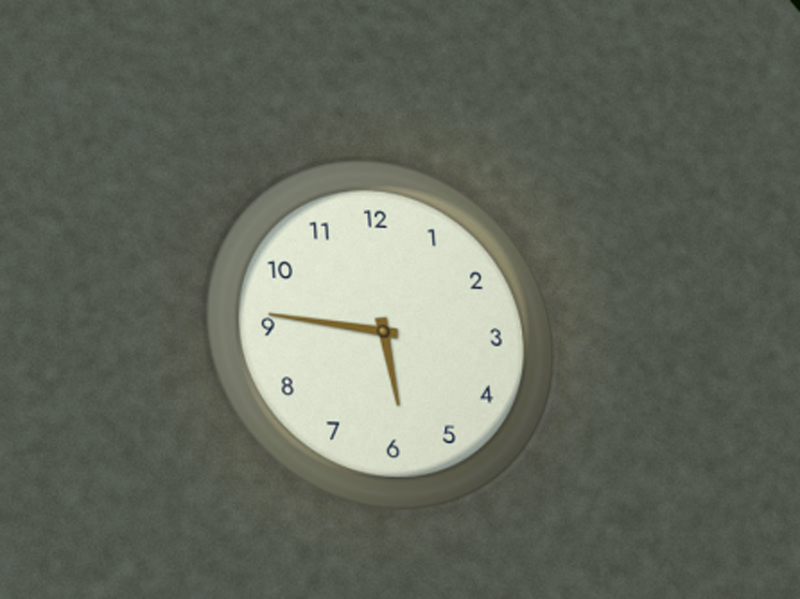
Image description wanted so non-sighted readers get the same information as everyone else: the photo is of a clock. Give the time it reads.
5:46
